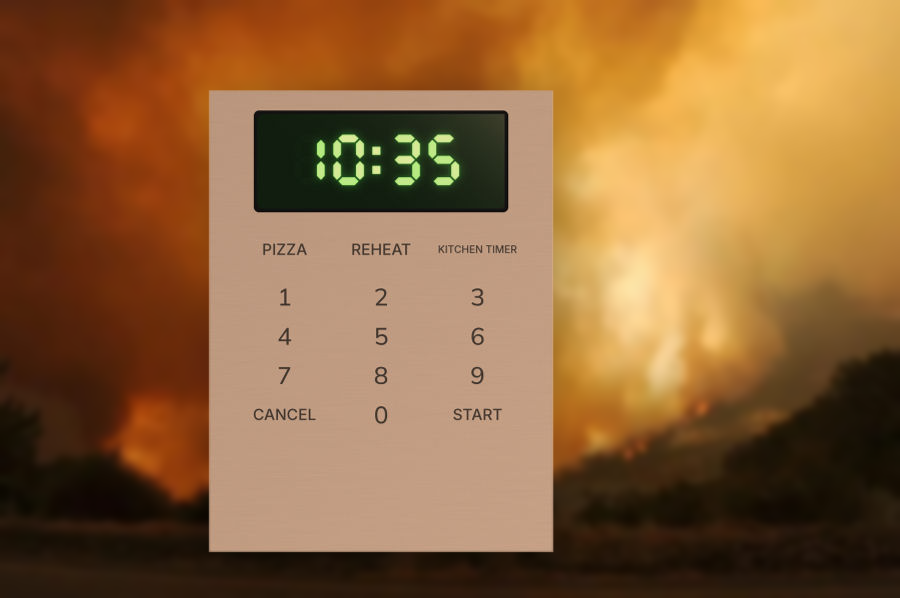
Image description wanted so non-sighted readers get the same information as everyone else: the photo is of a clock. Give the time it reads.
10:35
